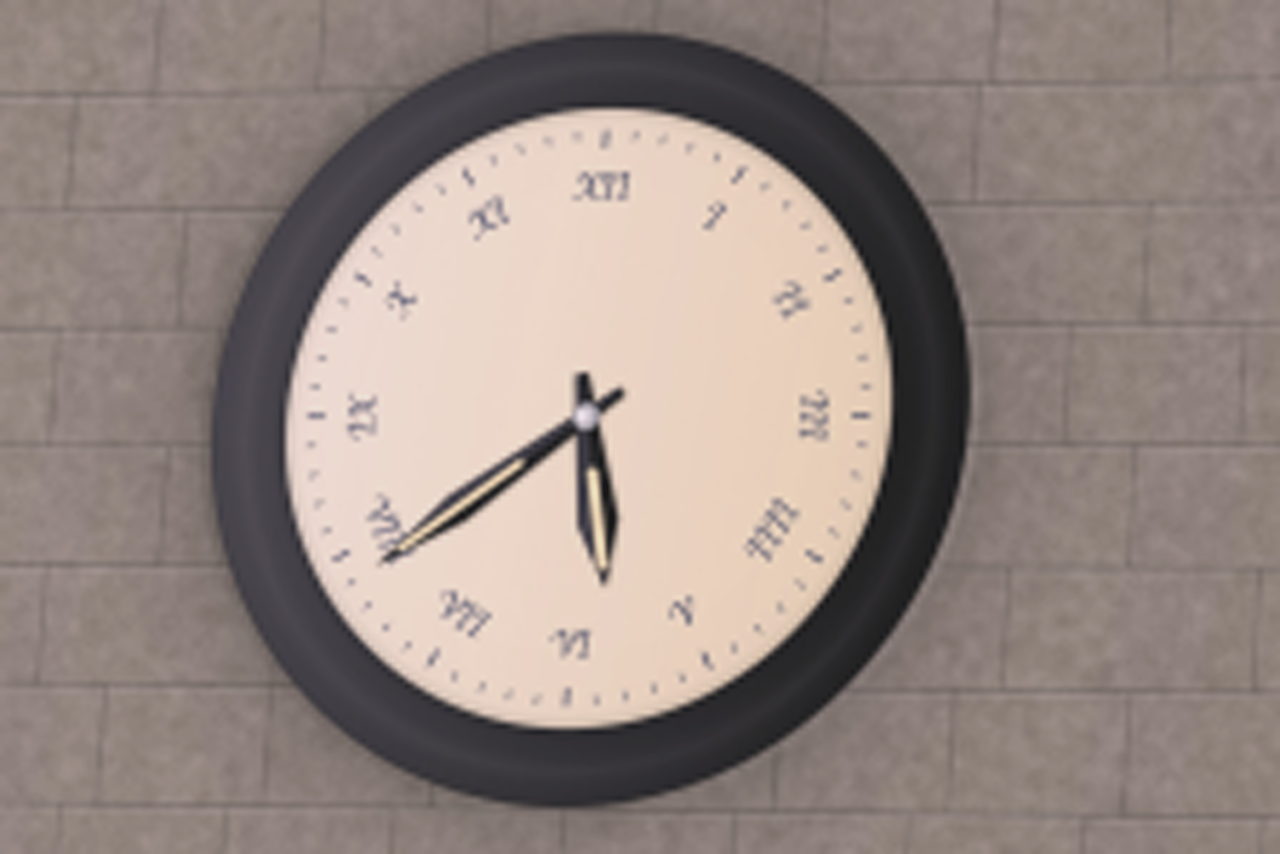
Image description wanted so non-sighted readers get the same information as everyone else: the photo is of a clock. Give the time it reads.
5:39
